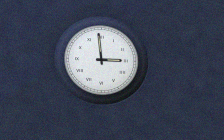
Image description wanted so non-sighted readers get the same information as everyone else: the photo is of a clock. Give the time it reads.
2:59
